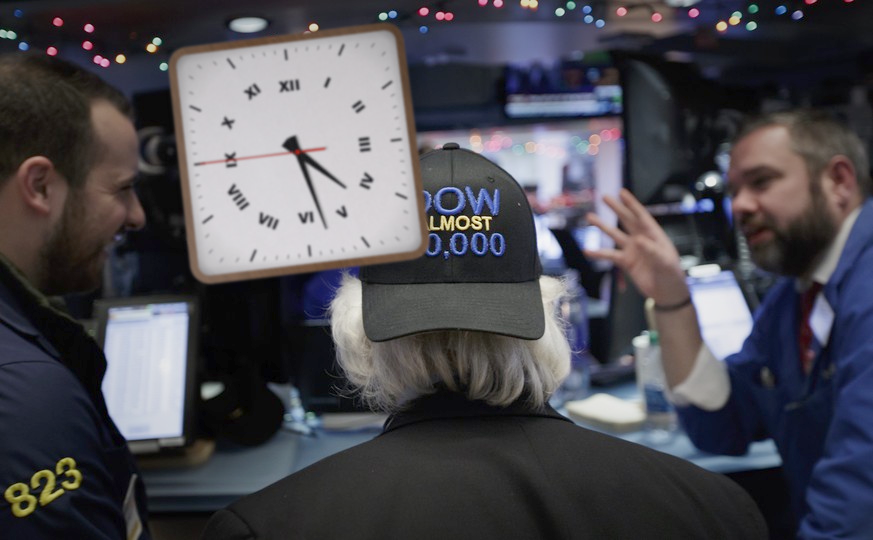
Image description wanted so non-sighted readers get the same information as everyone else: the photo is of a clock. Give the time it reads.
4:27:45
